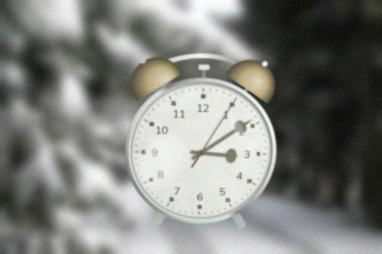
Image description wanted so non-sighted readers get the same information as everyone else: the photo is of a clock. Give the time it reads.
3:09:05
